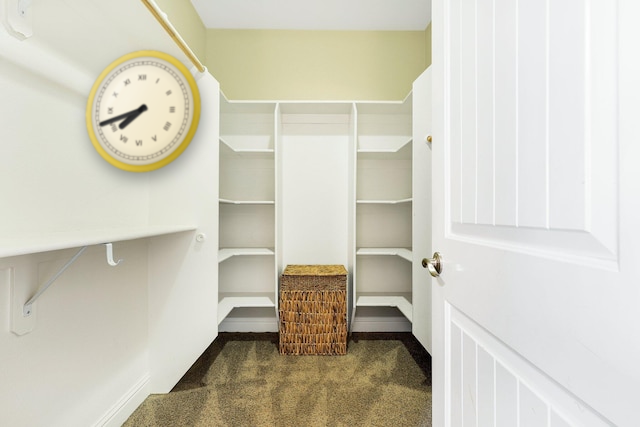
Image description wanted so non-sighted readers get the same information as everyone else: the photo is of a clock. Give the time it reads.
7:42
